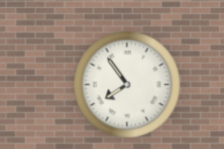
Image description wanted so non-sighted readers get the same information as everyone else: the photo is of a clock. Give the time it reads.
7:54
